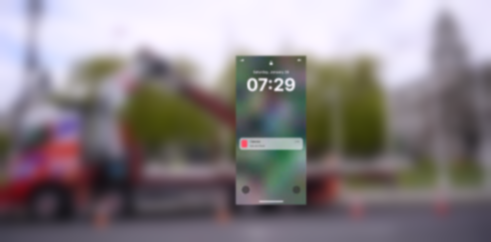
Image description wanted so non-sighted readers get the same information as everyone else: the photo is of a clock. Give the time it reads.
7:29
